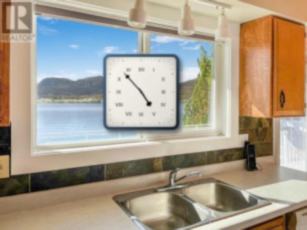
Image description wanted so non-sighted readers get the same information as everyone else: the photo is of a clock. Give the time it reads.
4:53
